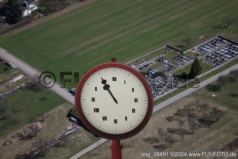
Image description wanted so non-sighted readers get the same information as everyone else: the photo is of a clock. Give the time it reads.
10:55
